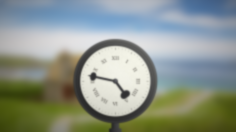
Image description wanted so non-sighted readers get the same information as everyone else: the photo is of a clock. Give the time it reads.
4:47
